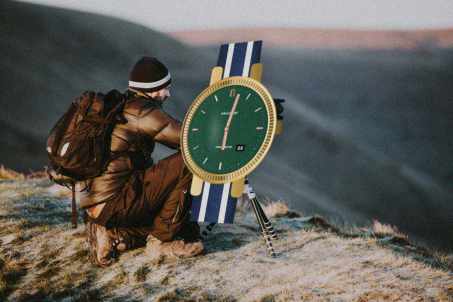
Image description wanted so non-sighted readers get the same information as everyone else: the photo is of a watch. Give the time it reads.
6:02
